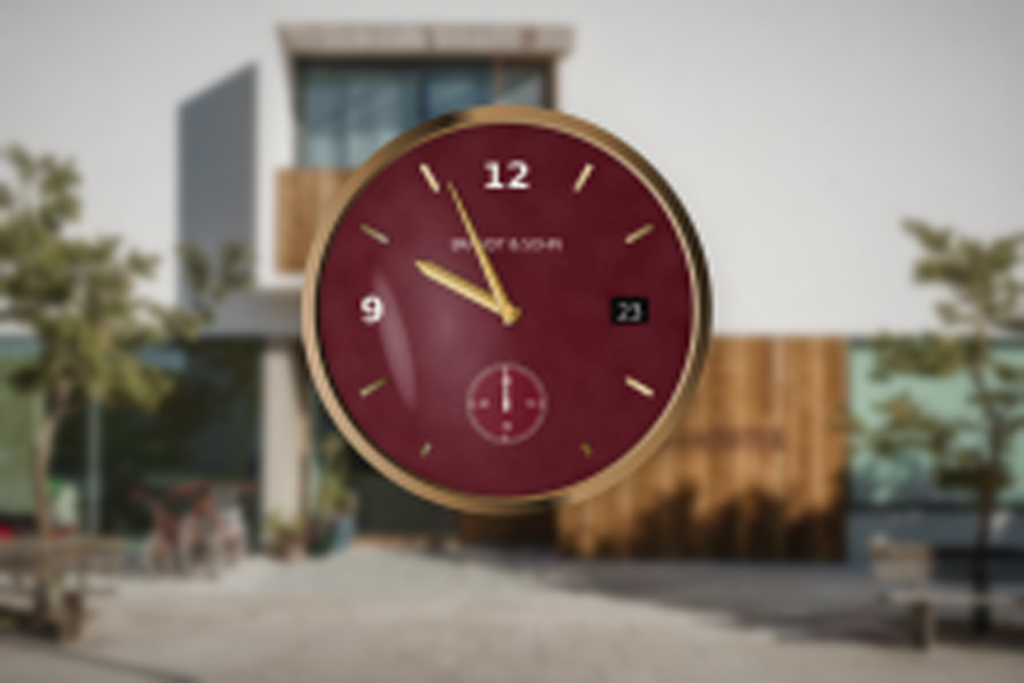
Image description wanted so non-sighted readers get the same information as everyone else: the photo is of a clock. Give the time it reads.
9:56
